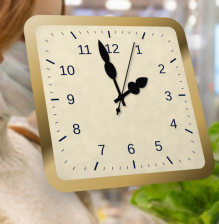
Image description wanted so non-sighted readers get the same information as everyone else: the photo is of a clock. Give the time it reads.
1:58:04
